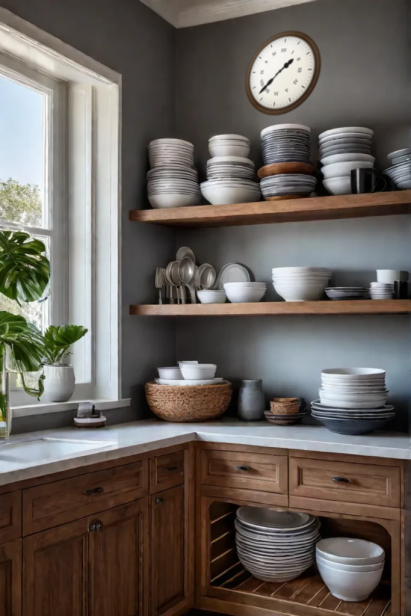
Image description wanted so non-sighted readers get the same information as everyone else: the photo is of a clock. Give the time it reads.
1:37
